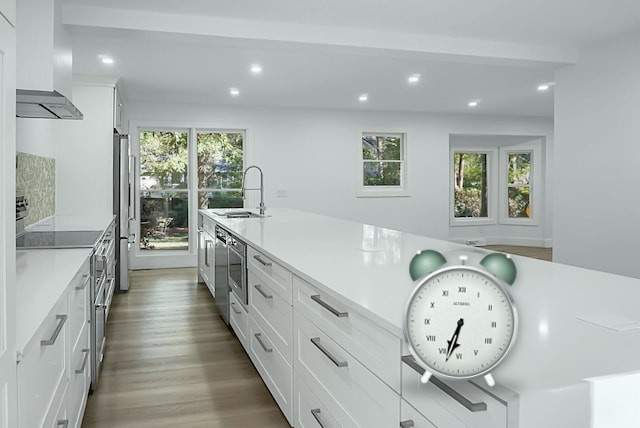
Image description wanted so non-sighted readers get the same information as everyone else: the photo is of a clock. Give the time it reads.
6:33
